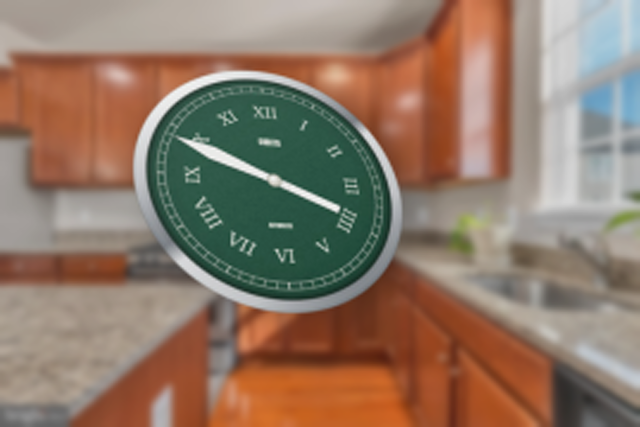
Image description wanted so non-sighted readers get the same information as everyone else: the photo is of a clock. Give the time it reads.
3:49
